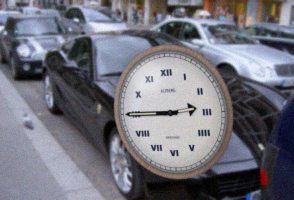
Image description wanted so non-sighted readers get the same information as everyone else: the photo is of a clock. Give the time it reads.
2:45
